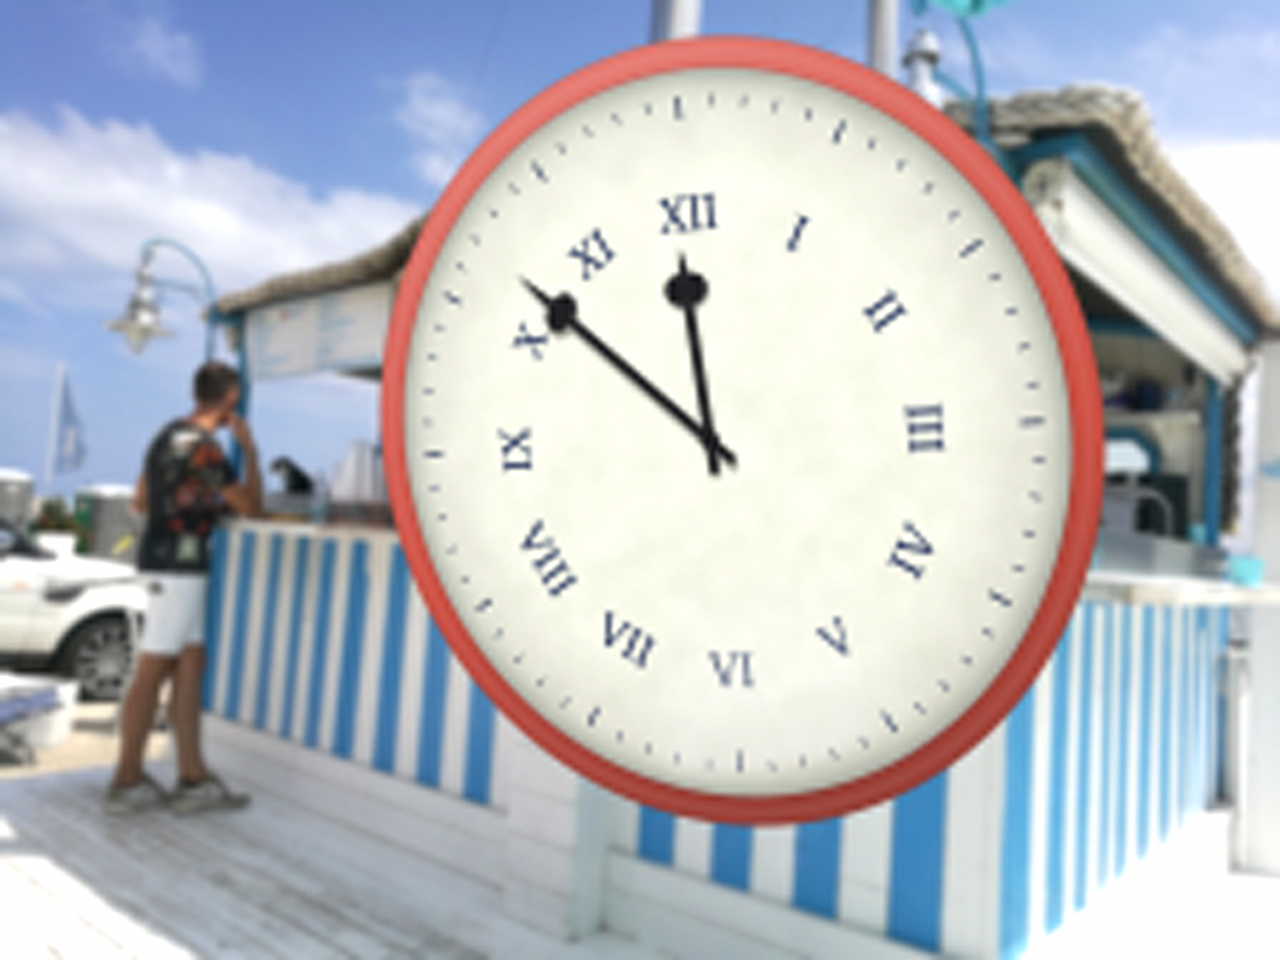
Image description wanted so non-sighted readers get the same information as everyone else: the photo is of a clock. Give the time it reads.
11:52
